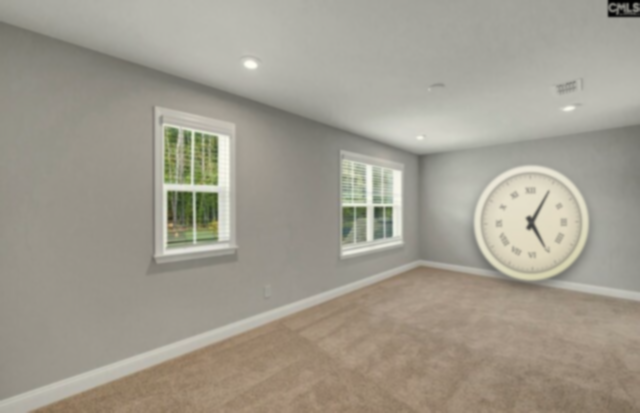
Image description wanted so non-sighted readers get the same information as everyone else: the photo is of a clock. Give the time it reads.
5:05
